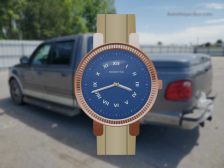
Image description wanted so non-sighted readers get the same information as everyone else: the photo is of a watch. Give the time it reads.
3:42
